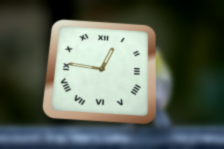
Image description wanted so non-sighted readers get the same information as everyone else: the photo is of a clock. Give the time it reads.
12:46
